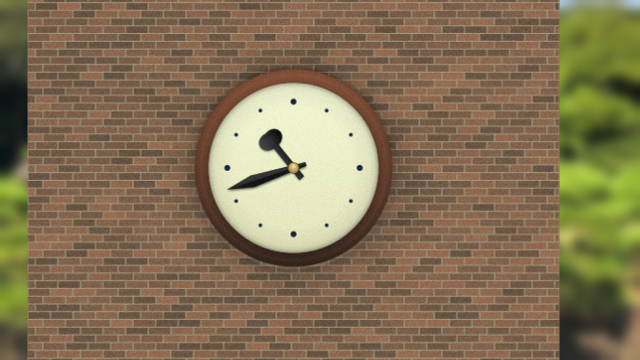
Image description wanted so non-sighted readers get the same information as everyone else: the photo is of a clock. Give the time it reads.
10:42
